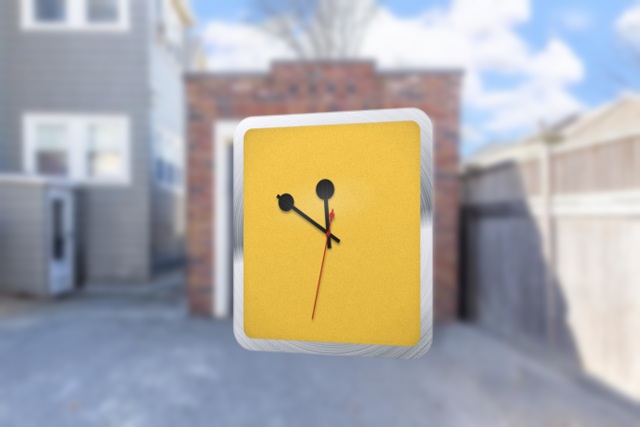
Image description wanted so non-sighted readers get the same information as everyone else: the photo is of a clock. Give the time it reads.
11:50:32
